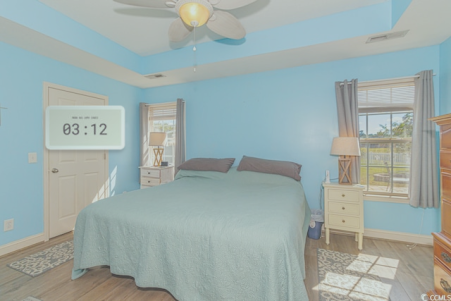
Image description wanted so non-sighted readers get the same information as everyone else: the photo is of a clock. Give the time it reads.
3:12
